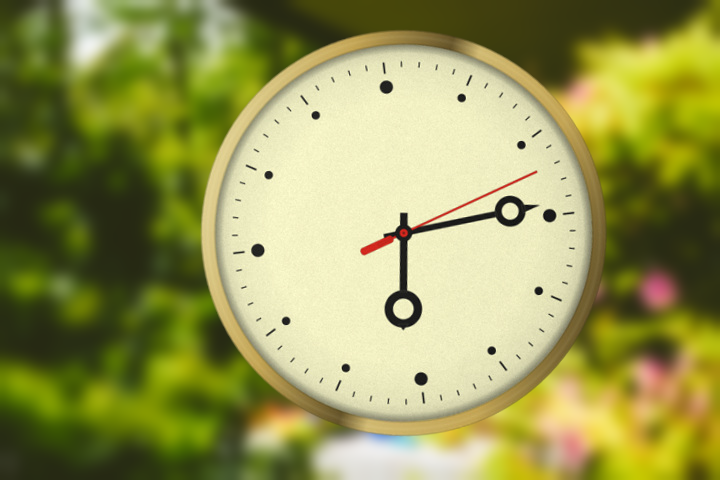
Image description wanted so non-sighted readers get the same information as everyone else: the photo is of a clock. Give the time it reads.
6:14:12
